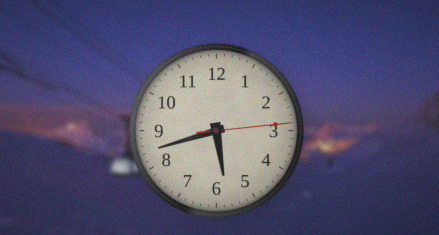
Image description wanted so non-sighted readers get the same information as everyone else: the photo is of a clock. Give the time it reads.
5:42:14
